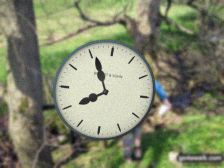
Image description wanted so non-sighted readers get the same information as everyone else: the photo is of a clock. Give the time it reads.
7:56
